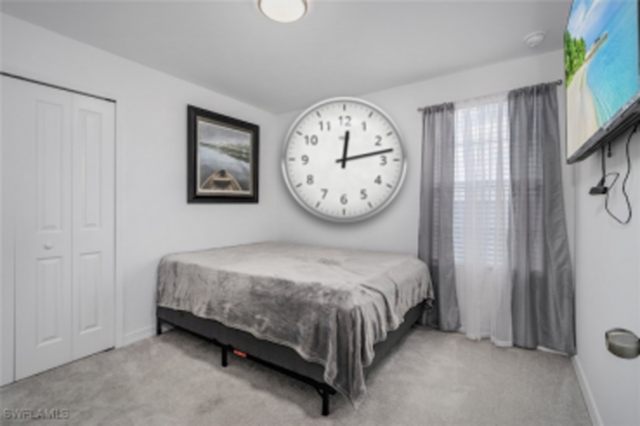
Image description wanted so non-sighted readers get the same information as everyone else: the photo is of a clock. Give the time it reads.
12:13
